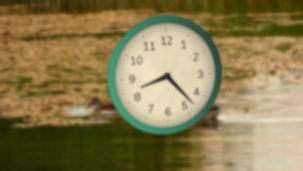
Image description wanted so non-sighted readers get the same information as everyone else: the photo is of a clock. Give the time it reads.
8:23
